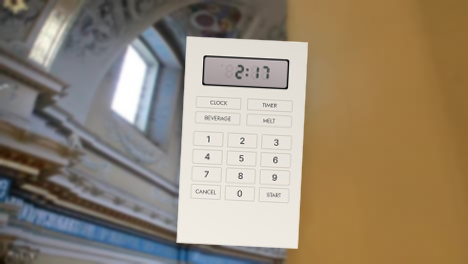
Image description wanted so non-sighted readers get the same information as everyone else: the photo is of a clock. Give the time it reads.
2:17
